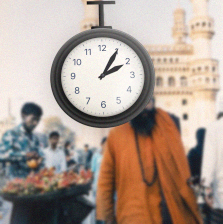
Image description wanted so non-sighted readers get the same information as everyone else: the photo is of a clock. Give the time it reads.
2:05
